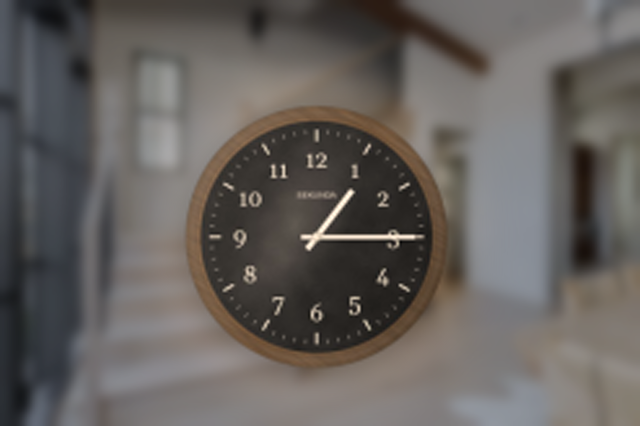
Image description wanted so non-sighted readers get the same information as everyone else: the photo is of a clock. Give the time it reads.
1:15
